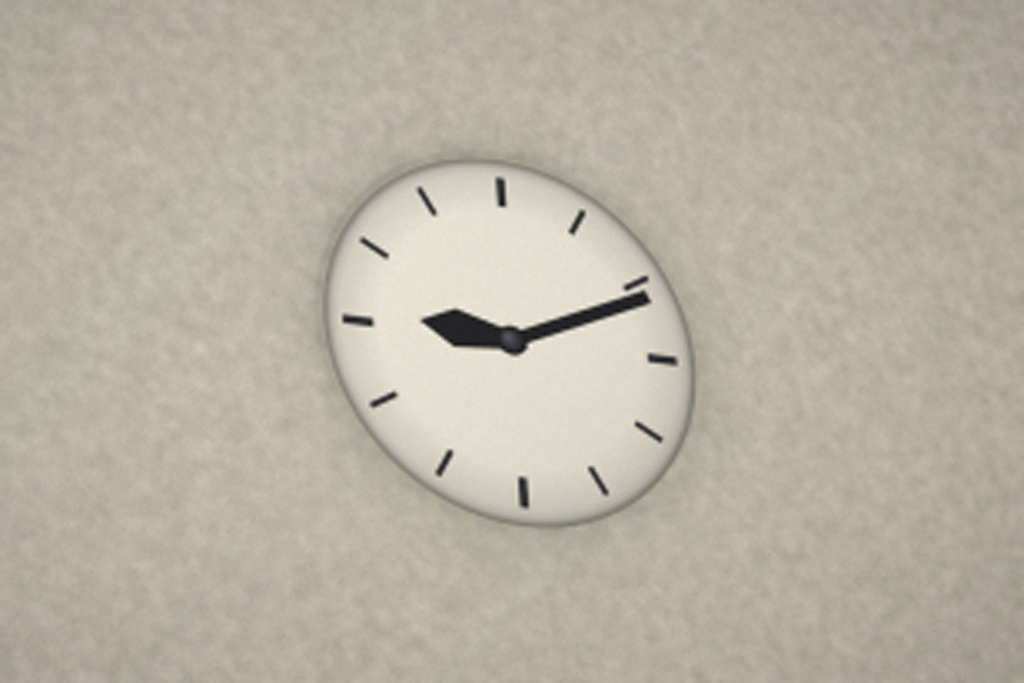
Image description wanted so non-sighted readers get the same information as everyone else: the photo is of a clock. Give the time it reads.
9:11
